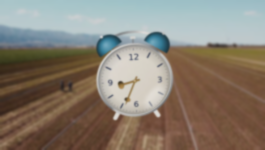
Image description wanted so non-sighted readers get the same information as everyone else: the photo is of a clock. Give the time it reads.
8:34
